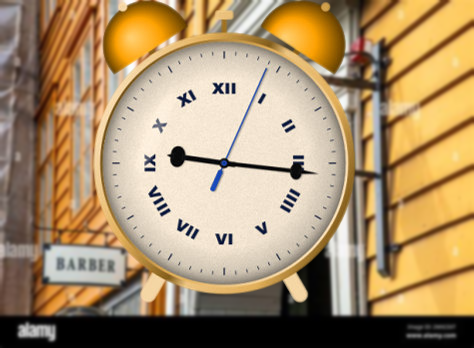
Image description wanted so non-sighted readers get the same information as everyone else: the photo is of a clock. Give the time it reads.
9:16:04
